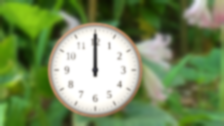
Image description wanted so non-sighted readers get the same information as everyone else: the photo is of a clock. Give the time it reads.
12:00
